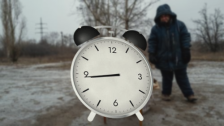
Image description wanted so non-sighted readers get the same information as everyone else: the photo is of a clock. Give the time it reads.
8:44
